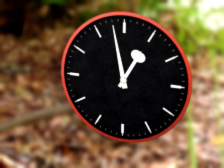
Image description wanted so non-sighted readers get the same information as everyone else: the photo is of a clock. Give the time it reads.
12:58
